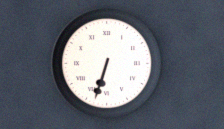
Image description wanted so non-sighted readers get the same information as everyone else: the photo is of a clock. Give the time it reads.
6:33
